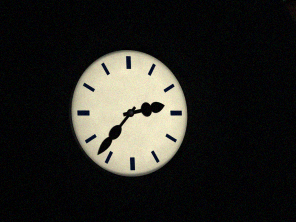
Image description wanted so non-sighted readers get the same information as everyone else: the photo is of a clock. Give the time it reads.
2:37
